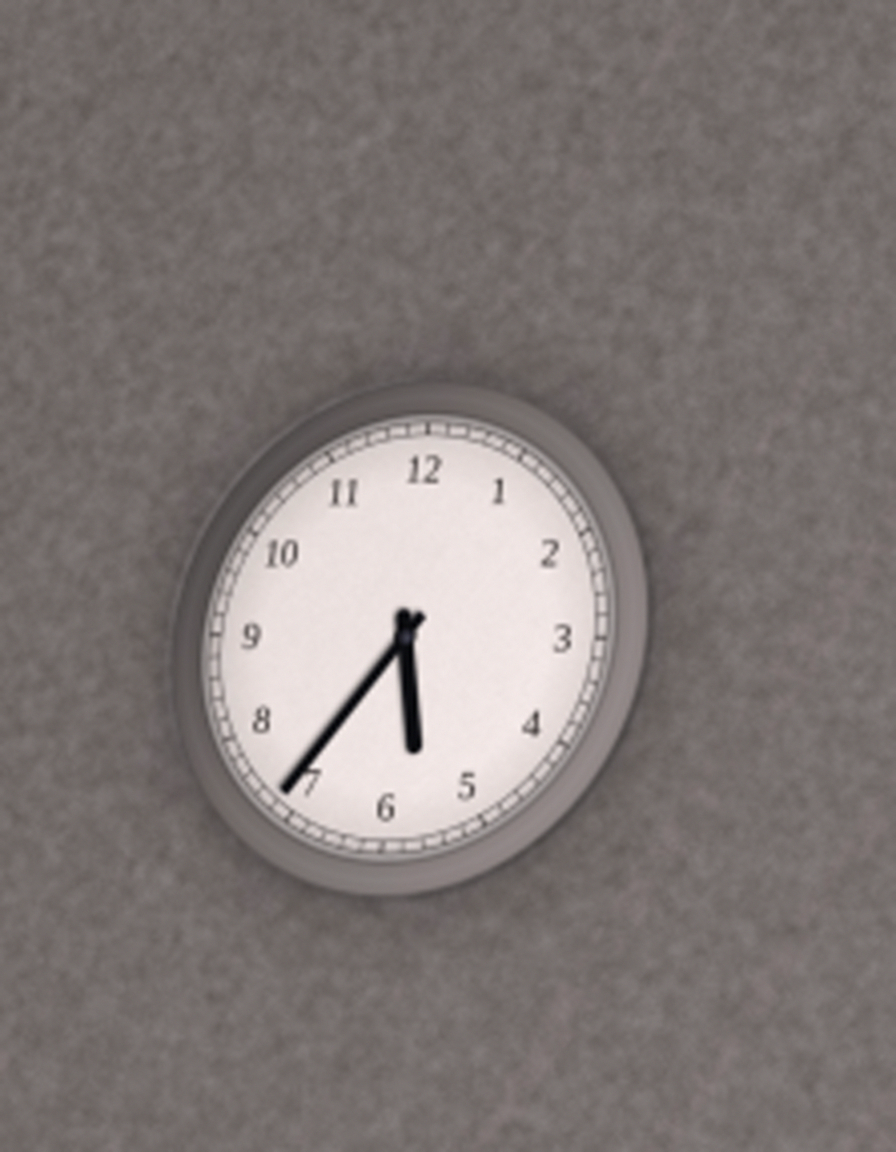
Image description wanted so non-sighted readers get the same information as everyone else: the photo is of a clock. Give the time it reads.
5:36
